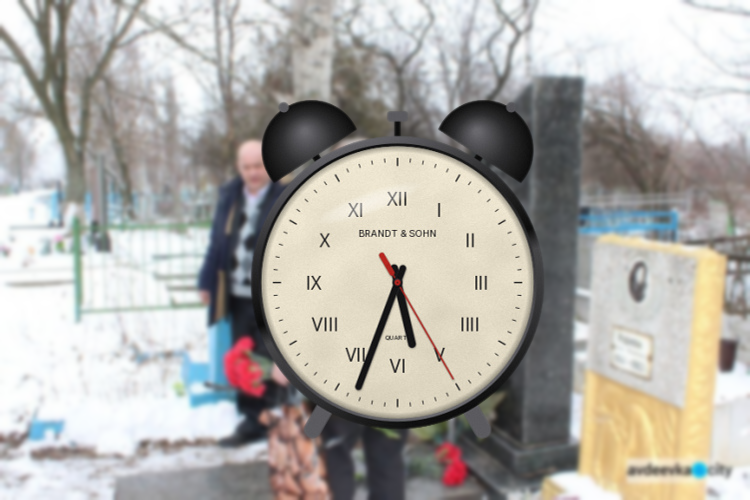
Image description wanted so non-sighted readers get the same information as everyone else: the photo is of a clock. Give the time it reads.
5:33:25
